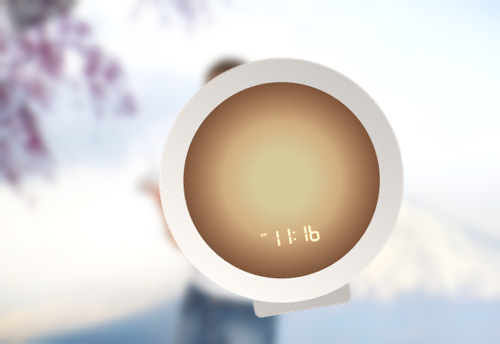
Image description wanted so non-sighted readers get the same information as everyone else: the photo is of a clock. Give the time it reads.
11:16
